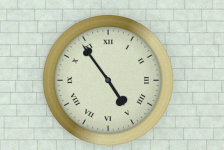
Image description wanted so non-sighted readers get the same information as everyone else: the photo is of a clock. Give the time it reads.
4:54
